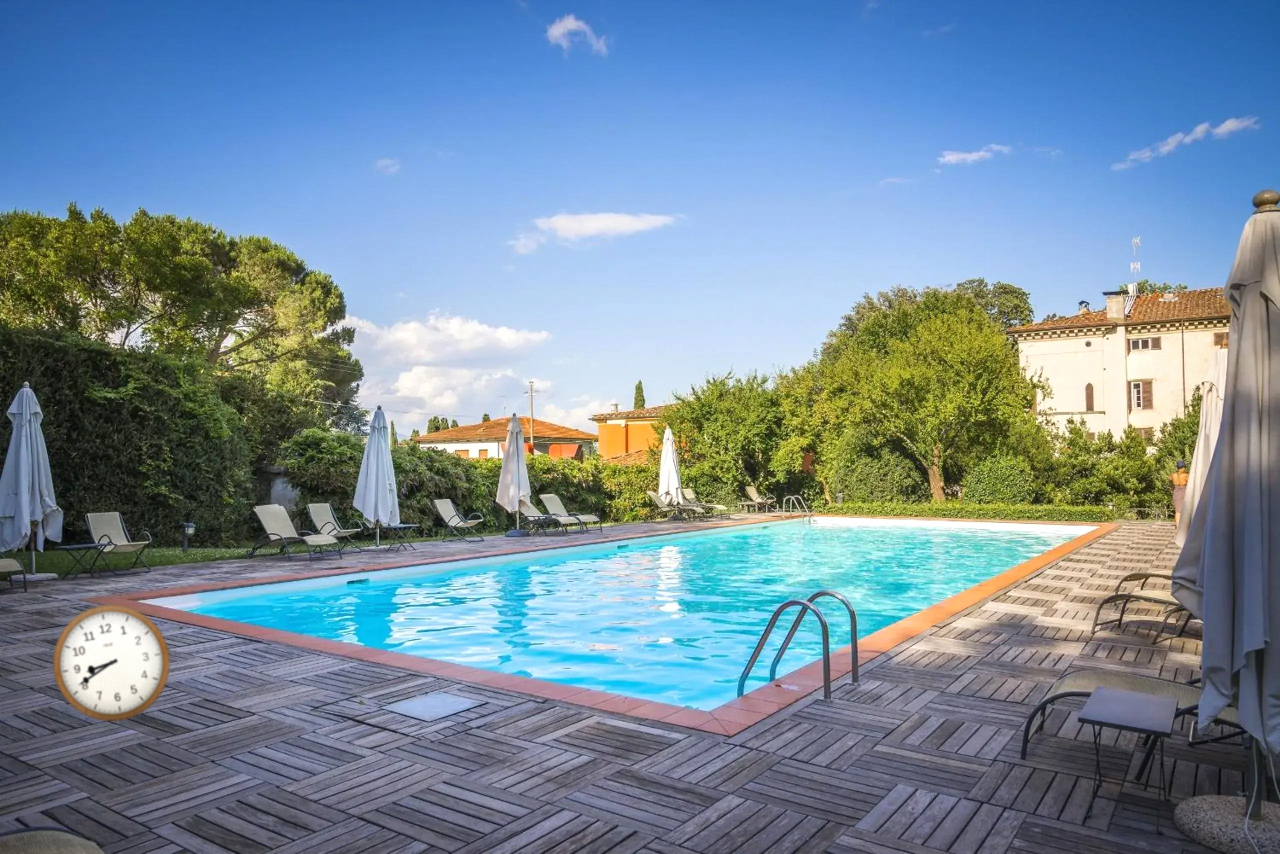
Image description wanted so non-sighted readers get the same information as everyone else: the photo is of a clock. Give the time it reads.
8:41
